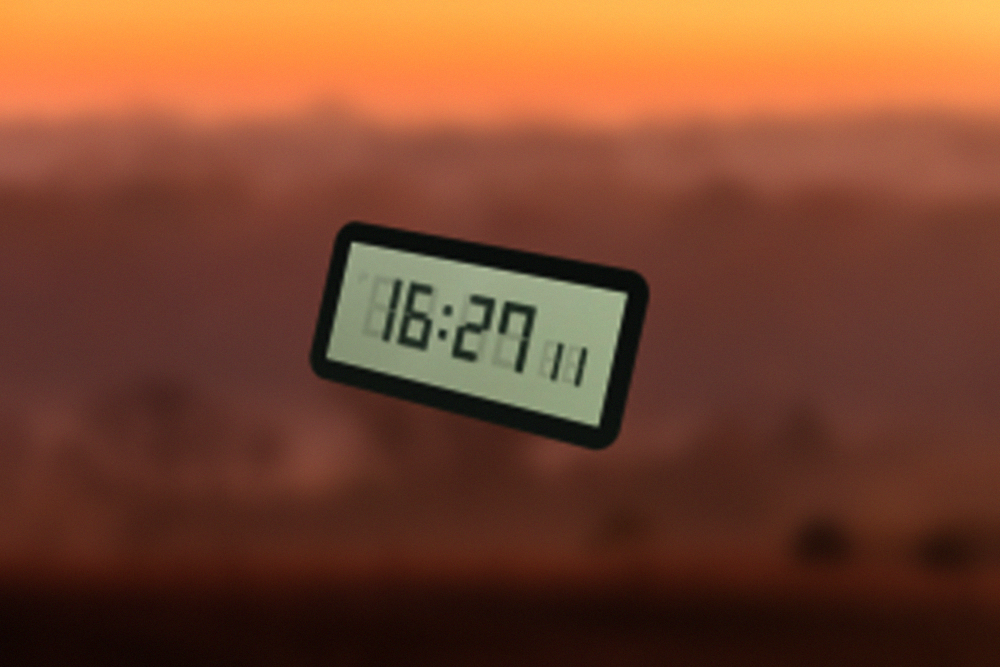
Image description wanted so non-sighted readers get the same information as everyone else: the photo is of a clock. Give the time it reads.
16:27:11
